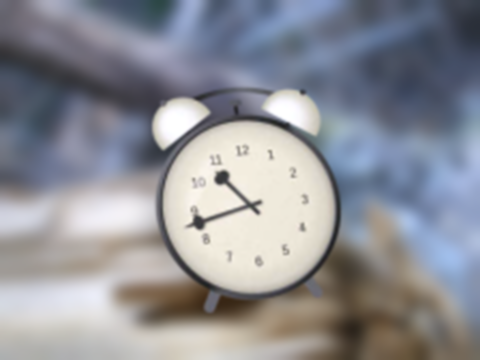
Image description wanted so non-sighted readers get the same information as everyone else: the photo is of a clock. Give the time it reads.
10:43
